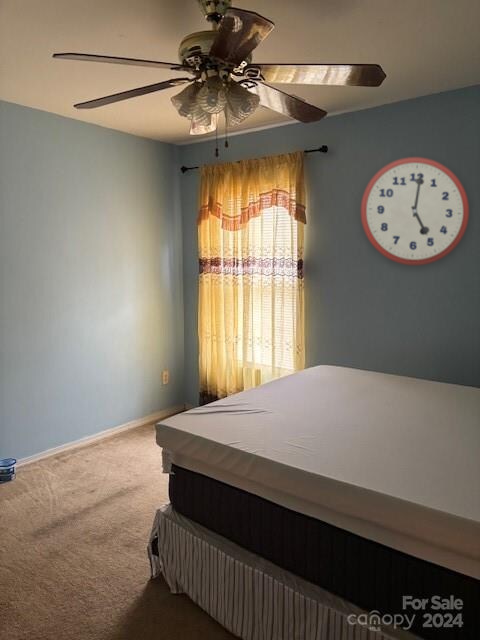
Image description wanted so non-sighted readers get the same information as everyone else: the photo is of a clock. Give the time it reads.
5:01
